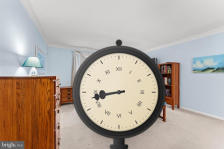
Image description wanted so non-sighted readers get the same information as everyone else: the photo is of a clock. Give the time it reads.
8:43
